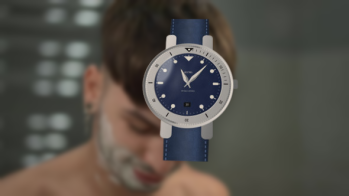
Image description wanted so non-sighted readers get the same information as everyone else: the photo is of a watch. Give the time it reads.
11:07
